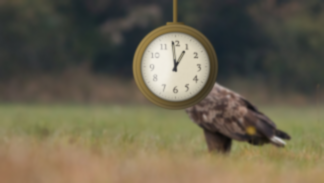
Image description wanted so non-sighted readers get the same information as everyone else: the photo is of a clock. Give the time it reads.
12:59
